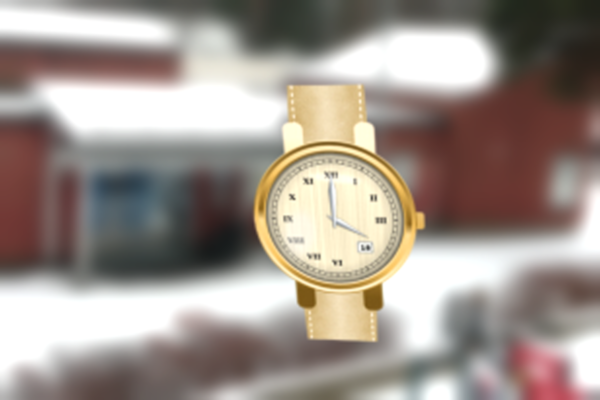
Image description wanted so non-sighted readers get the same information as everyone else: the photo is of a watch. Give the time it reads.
4:00
